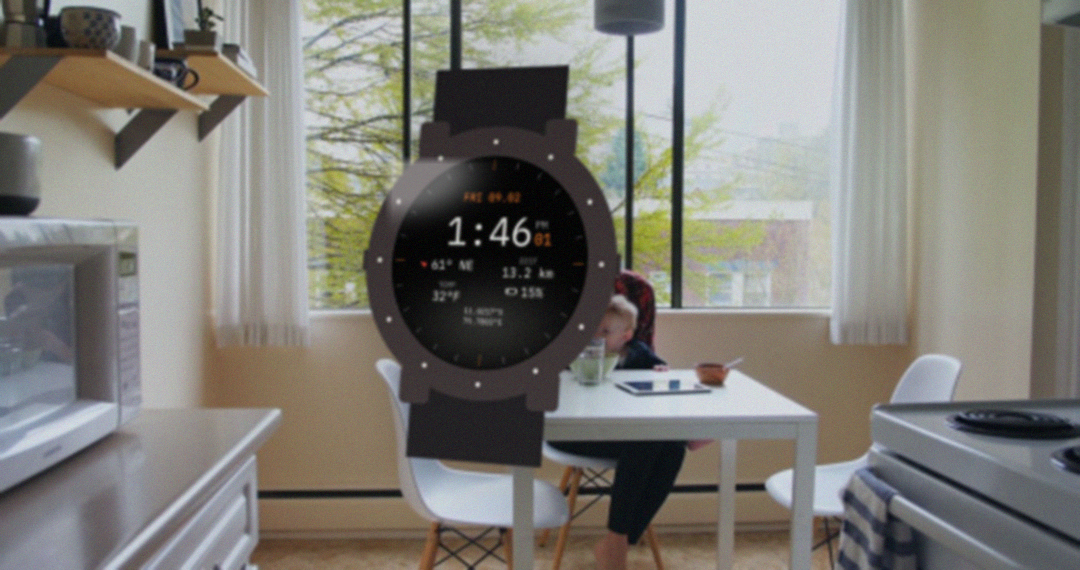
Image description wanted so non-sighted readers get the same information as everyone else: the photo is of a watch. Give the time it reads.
1:46
